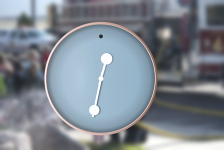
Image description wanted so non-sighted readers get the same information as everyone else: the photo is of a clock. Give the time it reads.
12:32
